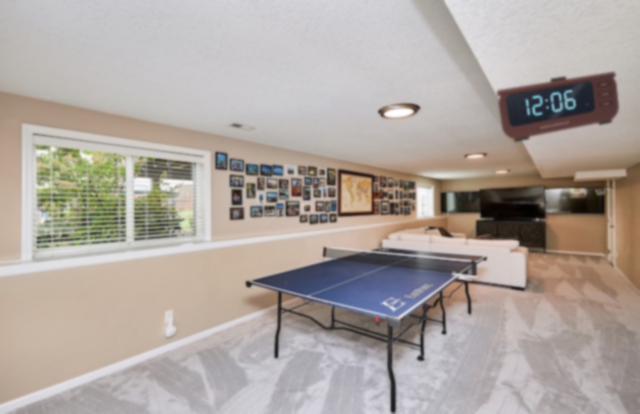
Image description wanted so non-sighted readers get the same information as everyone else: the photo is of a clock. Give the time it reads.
12:06
